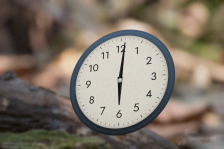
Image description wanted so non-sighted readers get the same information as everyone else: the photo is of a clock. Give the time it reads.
6:01
